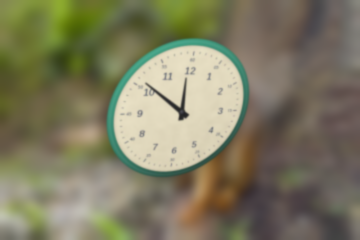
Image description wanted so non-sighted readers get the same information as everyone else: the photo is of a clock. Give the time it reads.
11:51
